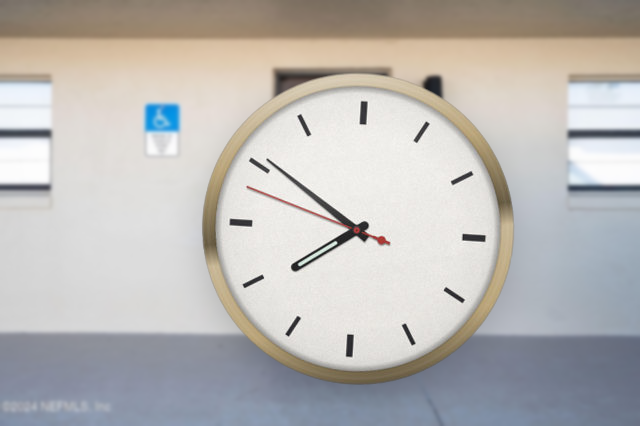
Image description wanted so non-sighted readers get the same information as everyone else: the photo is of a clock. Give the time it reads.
7:50:48
